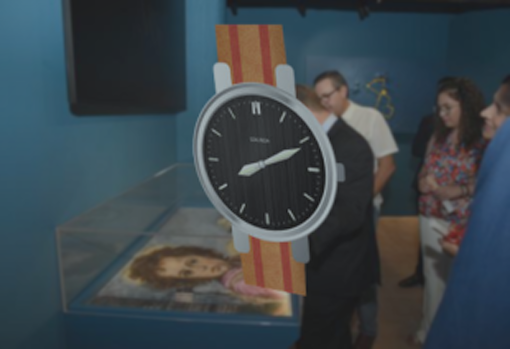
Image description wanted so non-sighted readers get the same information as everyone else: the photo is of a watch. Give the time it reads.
8:11
